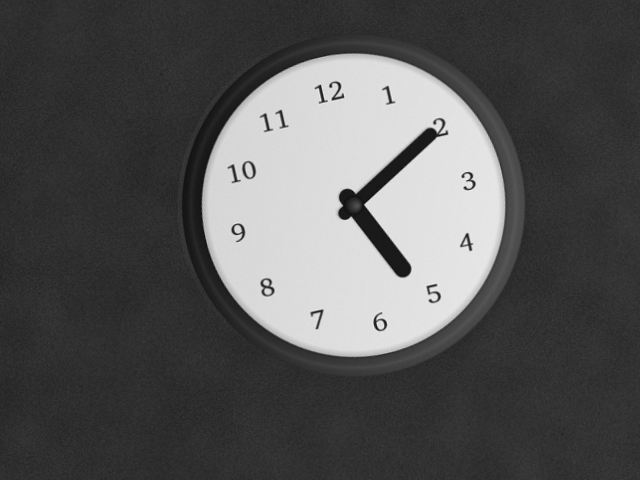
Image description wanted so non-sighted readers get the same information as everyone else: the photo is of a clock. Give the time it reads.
5:10
